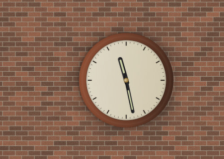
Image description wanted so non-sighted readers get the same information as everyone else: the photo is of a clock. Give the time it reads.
11:28
